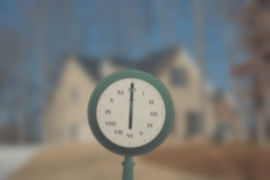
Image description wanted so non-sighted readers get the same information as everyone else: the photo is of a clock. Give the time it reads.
6:00
